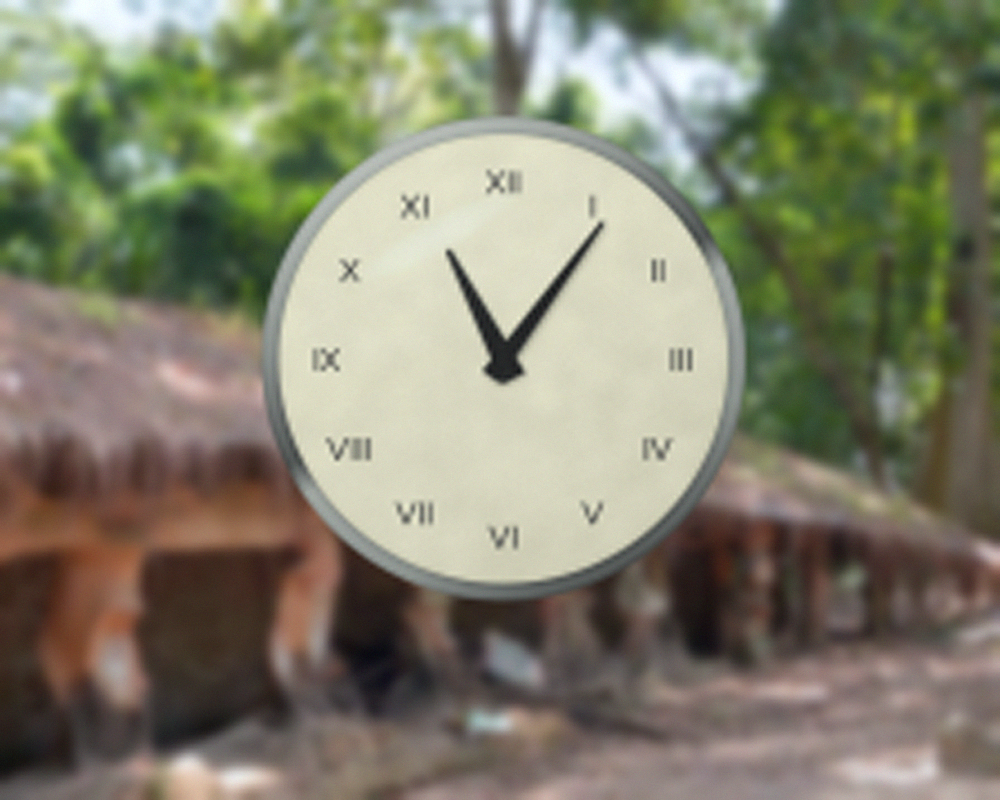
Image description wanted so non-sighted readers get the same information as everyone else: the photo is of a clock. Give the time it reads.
11:06
